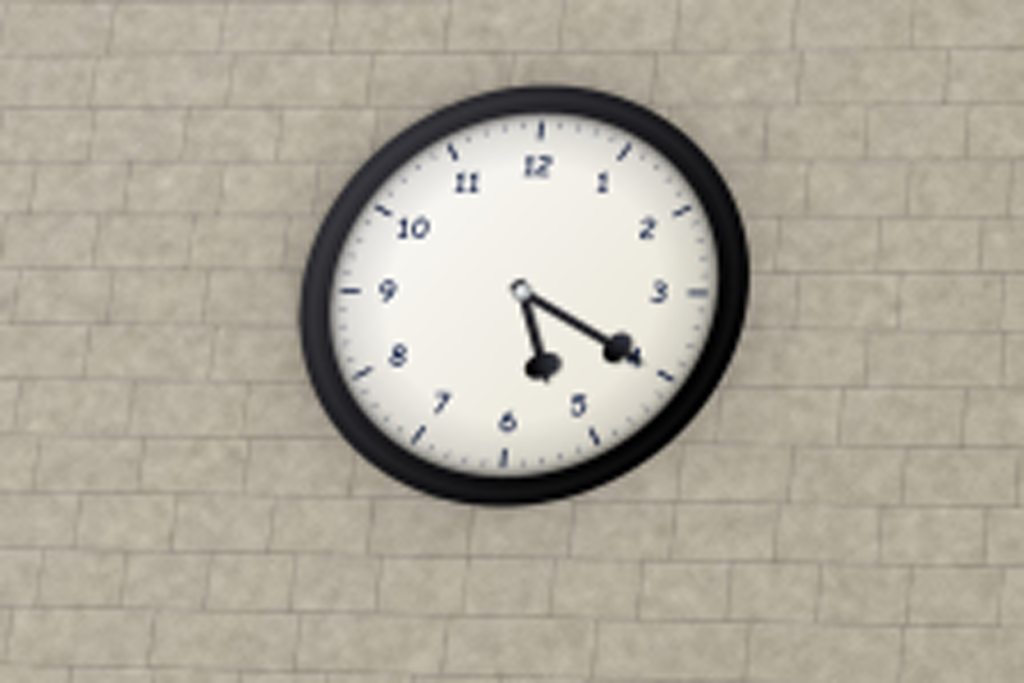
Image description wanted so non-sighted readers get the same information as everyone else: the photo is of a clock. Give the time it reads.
5:20
